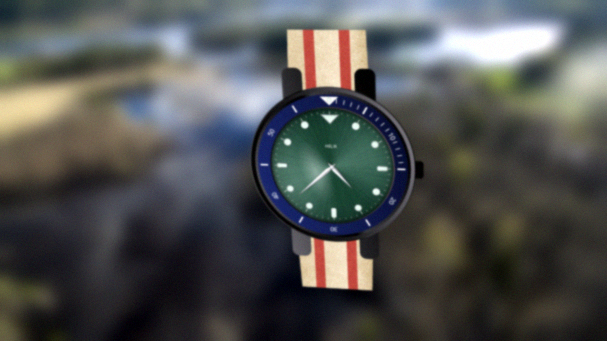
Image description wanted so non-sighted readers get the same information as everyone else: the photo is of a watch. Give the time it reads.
4:38
